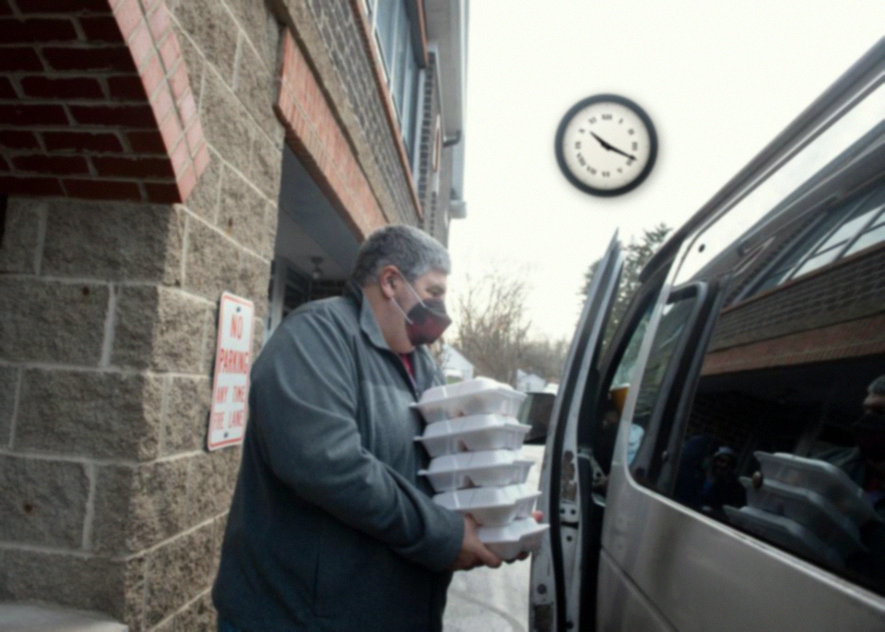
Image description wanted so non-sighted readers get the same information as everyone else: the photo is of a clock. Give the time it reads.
10:19
